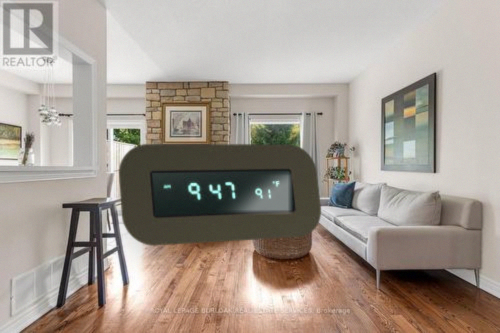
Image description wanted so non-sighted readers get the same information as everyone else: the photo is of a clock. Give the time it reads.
9:47
